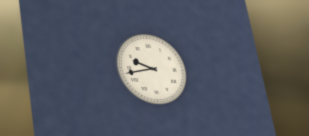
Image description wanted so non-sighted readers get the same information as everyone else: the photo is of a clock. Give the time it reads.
9:43
